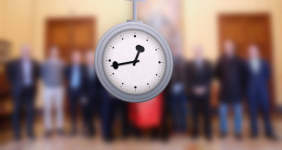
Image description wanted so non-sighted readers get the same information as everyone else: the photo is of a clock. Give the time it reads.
12:43
